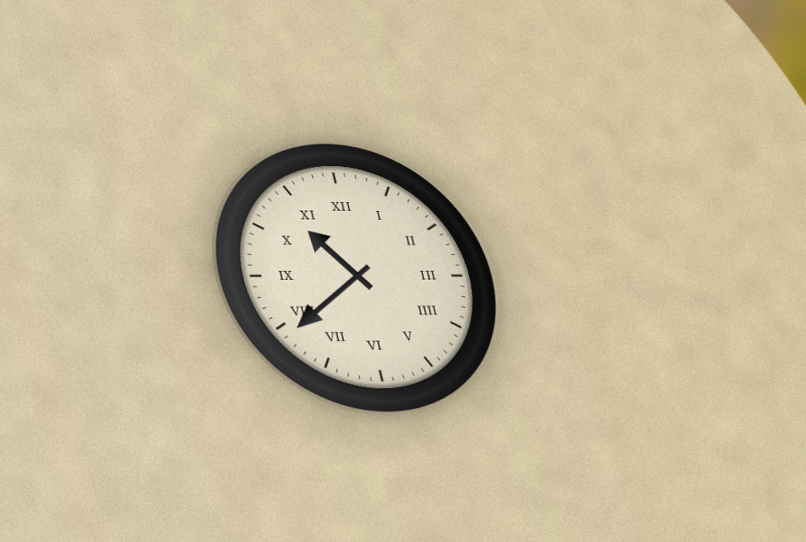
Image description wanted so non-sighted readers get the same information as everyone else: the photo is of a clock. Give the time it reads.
10:39
